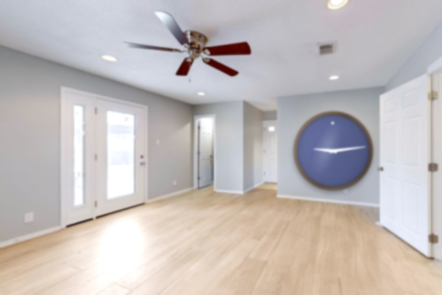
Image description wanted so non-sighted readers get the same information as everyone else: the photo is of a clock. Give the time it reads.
9:14
